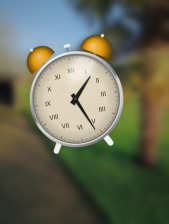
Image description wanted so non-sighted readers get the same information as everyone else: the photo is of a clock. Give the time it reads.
1:26
